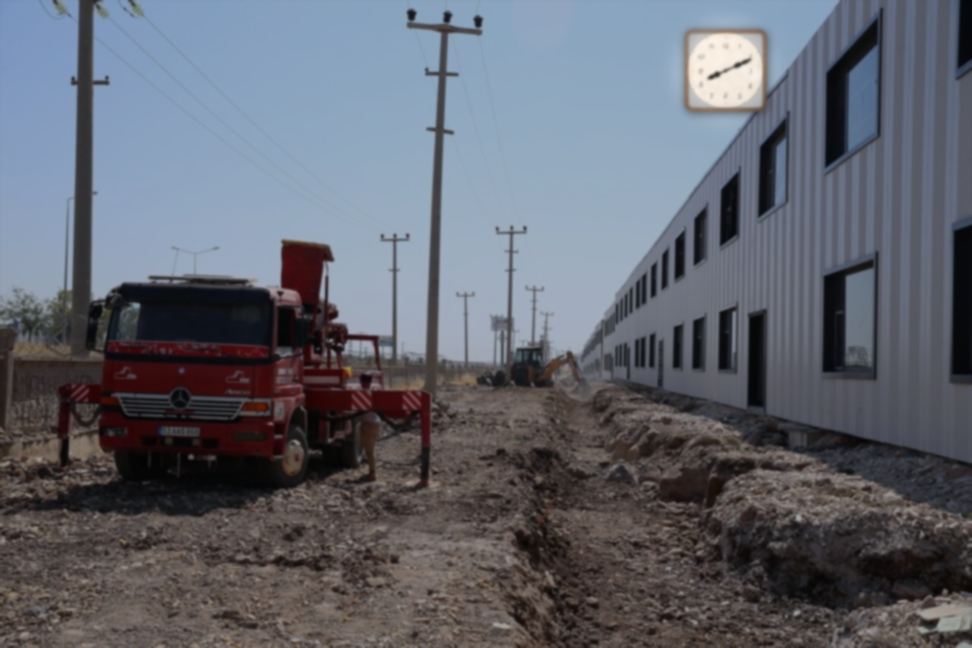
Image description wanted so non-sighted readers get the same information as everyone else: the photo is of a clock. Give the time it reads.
8:11
